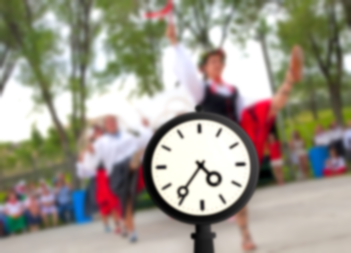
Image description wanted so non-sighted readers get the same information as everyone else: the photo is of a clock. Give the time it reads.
4:36
